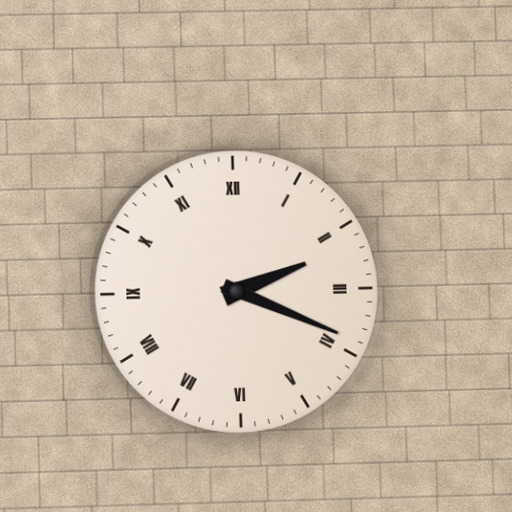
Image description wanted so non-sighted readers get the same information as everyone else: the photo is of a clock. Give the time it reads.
2:19
